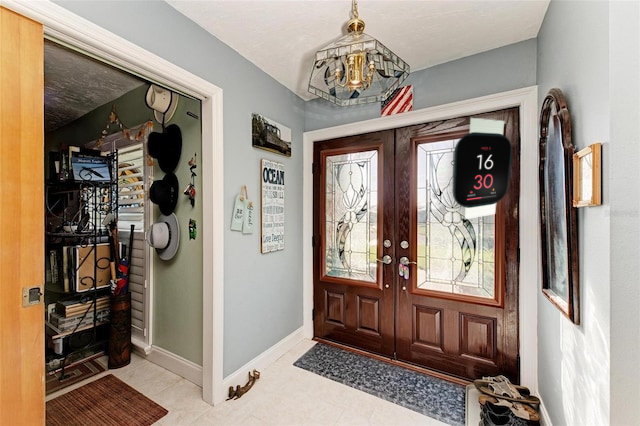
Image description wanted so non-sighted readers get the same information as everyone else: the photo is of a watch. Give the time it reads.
16:30
